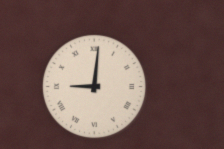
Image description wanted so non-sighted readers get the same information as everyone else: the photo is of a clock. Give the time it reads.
9:01
